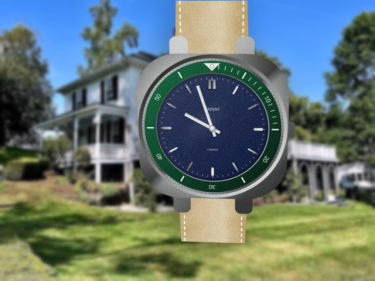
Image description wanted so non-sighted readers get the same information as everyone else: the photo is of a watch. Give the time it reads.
9:57
